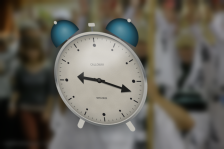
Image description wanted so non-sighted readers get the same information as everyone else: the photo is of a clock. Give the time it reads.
9:18
